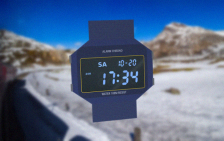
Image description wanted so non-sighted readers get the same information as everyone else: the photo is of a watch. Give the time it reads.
17:34
